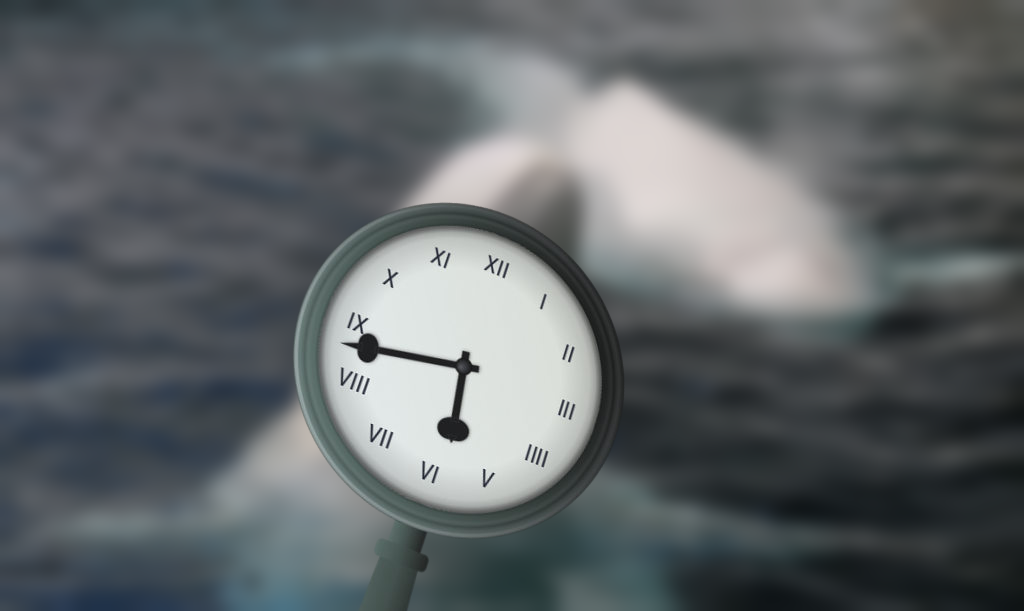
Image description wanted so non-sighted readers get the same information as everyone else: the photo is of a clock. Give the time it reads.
5:43
